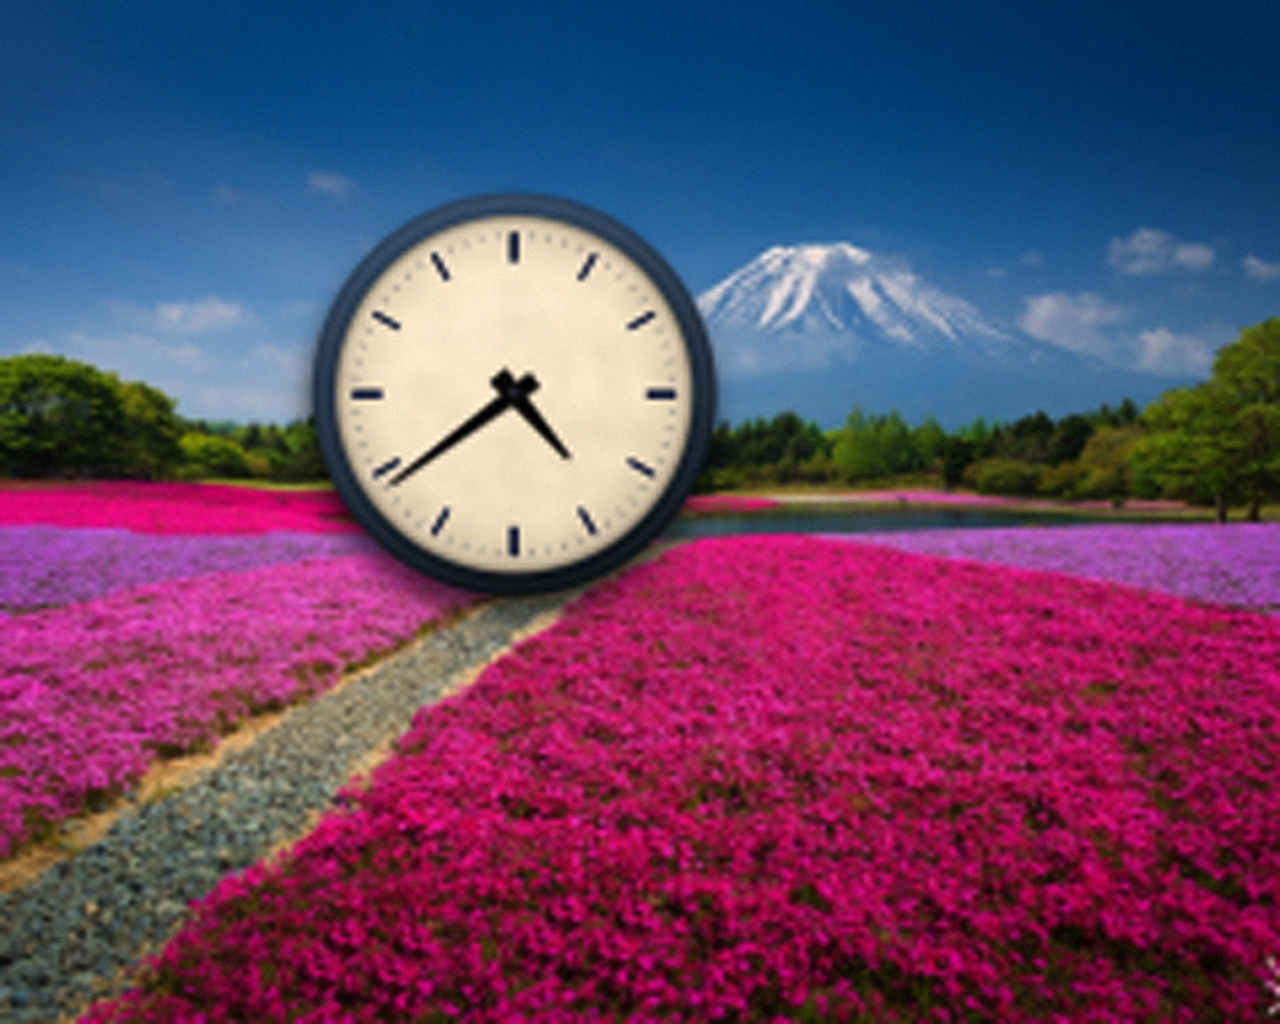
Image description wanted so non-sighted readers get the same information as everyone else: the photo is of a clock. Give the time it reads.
4:39
